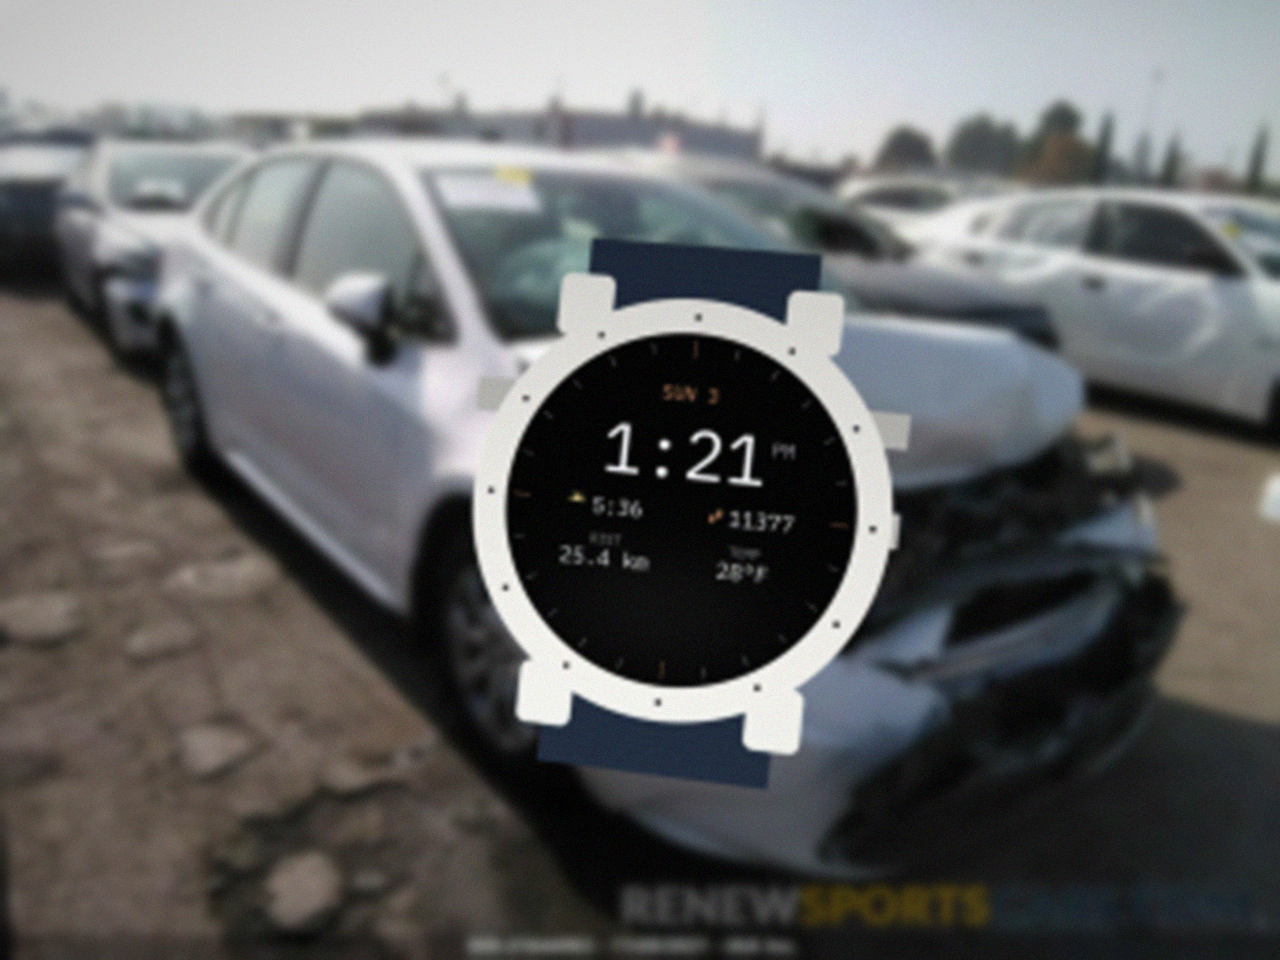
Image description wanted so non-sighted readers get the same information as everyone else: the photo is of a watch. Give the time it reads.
1:21
